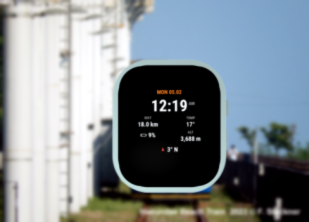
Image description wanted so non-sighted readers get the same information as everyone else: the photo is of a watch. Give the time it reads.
12:19
